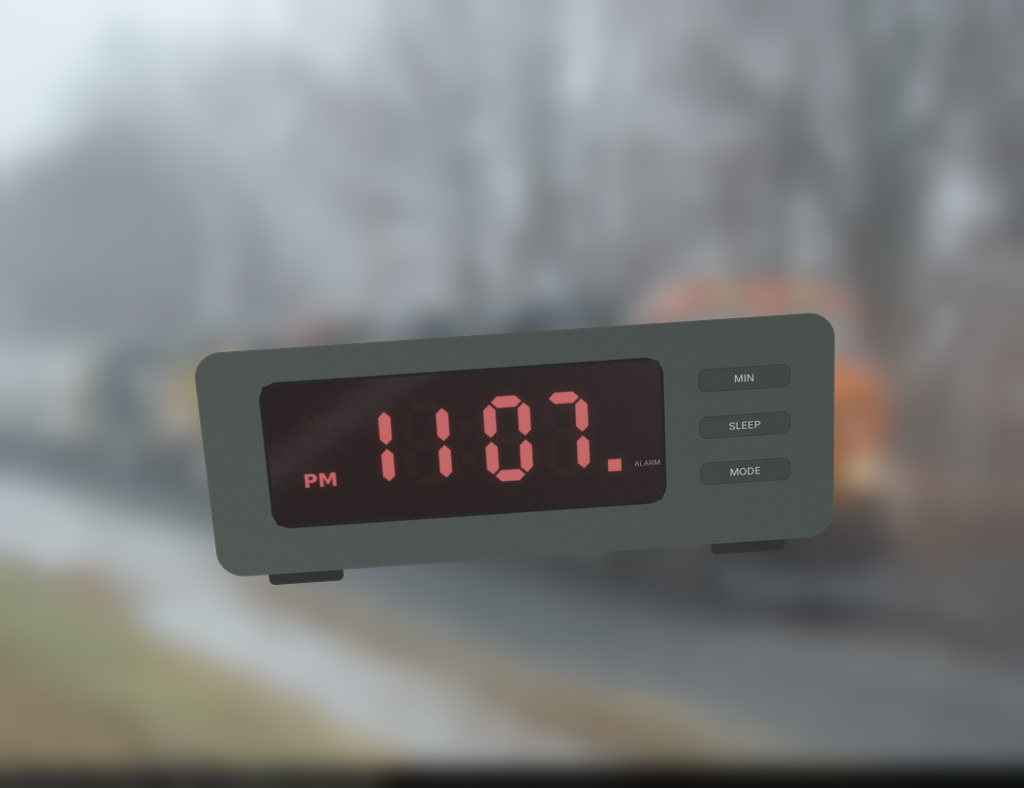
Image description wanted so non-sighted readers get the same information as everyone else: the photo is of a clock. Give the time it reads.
11:07
